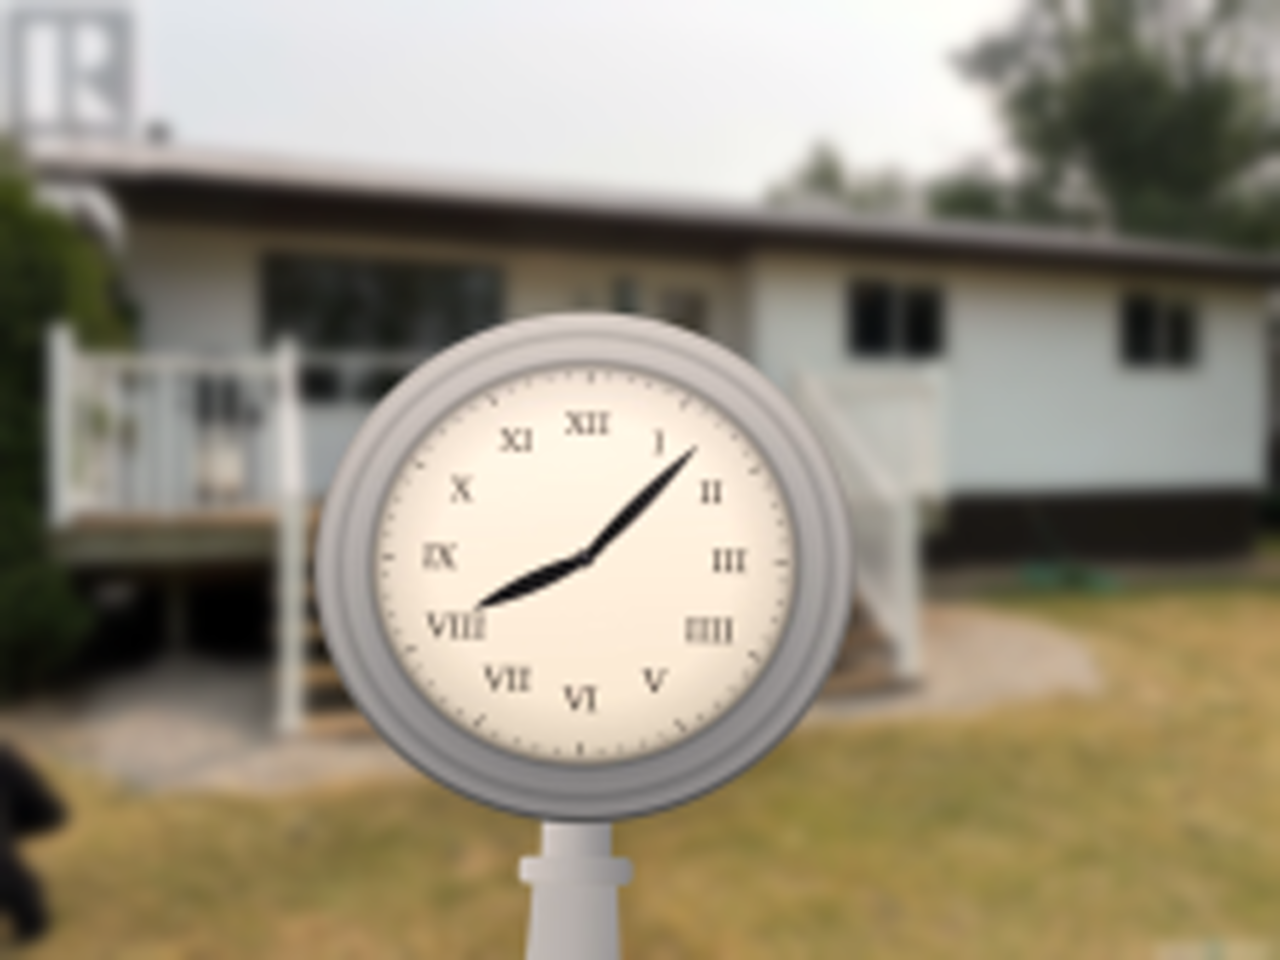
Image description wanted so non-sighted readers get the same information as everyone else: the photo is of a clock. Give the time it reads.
8:07
